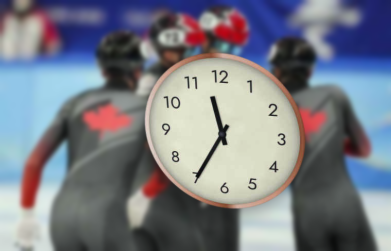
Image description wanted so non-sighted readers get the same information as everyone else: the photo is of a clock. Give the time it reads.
11:35
